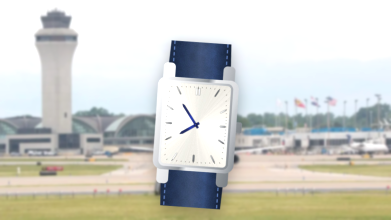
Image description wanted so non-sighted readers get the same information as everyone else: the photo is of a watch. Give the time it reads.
7:54
